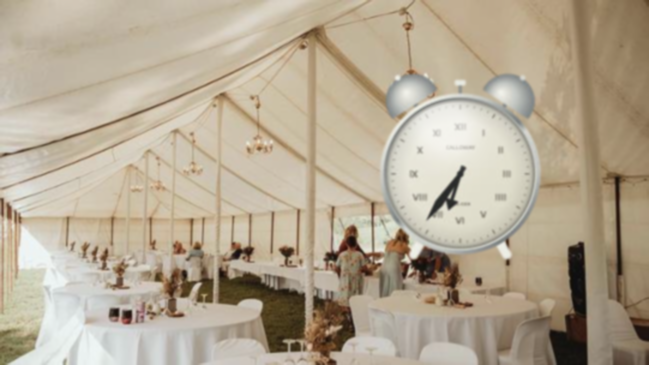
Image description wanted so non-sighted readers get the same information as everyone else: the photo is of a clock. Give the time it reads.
6:36
